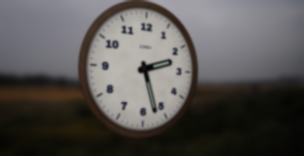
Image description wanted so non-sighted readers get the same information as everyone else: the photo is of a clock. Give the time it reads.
2:27
